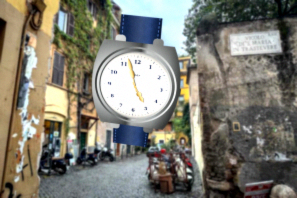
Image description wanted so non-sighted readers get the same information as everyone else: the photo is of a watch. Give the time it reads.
4:57
